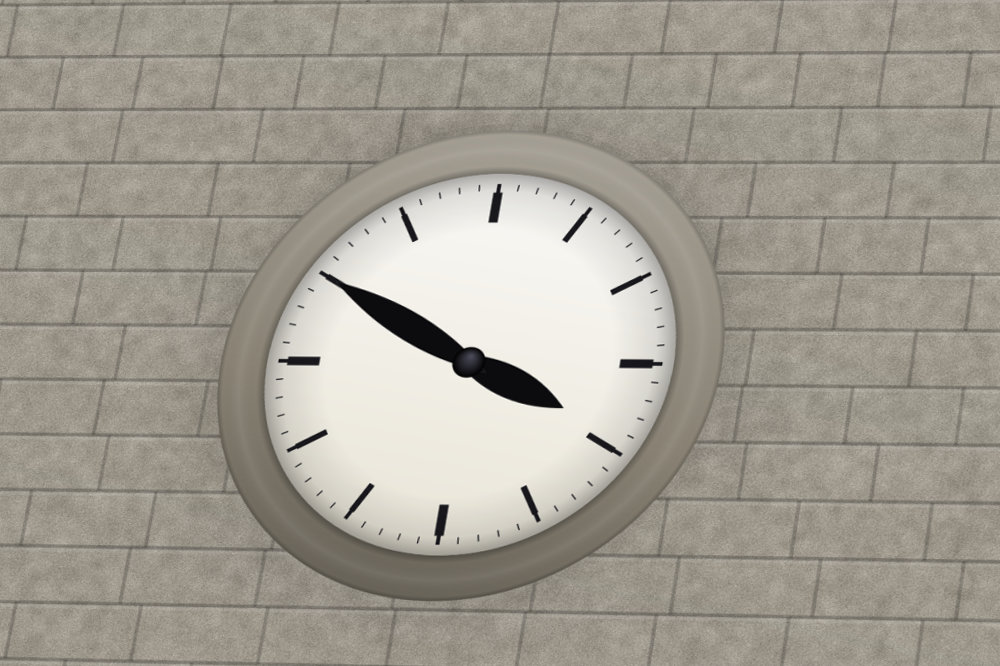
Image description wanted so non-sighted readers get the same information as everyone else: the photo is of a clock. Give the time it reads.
3:50
